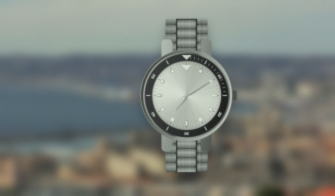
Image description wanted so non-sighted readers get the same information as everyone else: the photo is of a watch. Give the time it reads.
7:10
